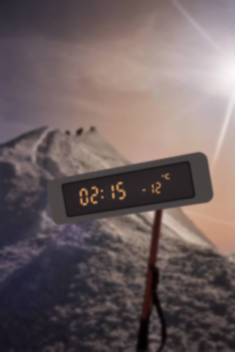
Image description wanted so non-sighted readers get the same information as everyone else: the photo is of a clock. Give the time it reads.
2:15
